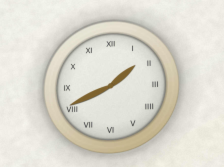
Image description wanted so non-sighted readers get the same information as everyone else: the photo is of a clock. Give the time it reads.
1:41
